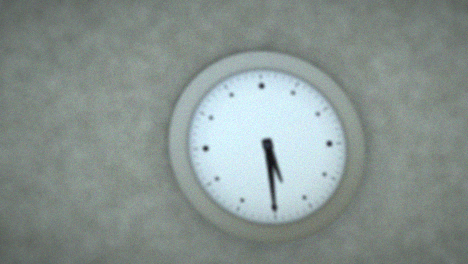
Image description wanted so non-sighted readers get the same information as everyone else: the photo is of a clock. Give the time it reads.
5:30
